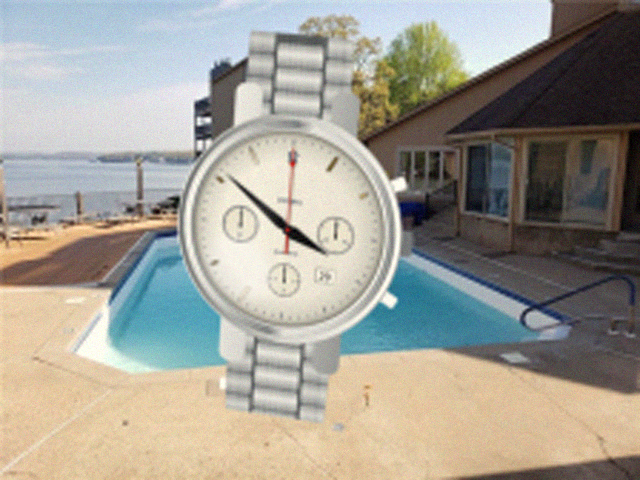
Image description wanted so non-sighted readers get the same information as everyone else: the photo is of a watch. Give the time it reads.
3:51
